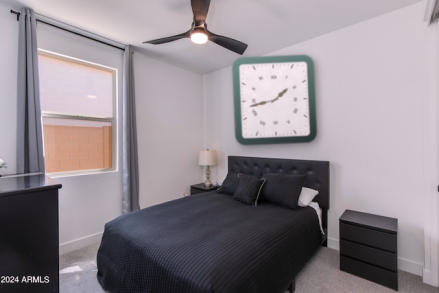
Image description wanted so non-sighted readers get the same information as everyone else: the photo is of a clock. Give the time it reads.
1:43
